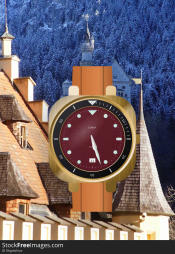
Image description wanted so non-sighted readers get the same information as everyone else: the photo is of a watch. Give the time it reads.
5:27
